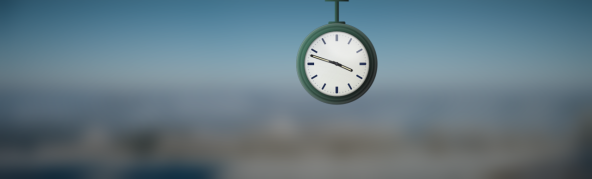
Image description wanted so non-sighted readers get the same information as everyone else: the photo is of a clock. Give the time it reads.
3:48
